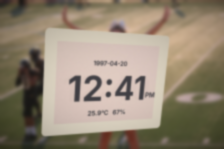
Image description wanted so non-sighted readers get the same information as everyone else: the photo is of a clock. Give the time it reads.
12:41
